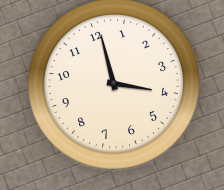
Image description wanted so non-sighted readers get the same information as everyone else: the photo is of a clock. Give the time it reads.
4:01
